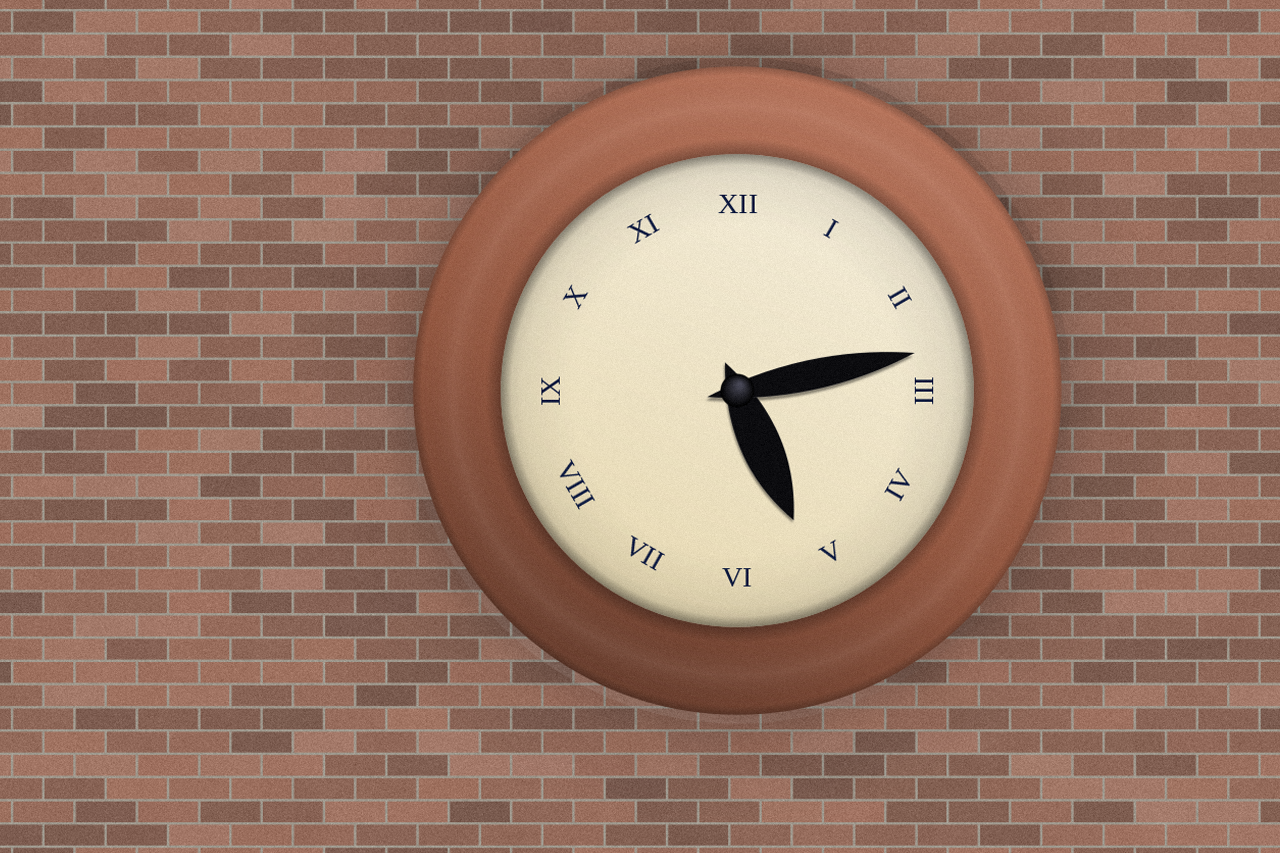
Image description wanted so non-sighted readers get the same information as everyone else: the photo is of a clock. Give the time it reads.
5:13
